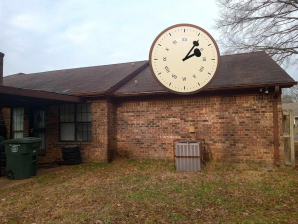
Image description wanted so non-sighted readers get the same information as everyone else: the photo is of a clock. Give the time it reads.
2:06
